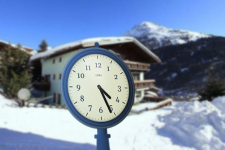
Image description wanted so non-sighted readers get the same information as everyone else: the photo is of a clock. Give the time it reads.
4:26
